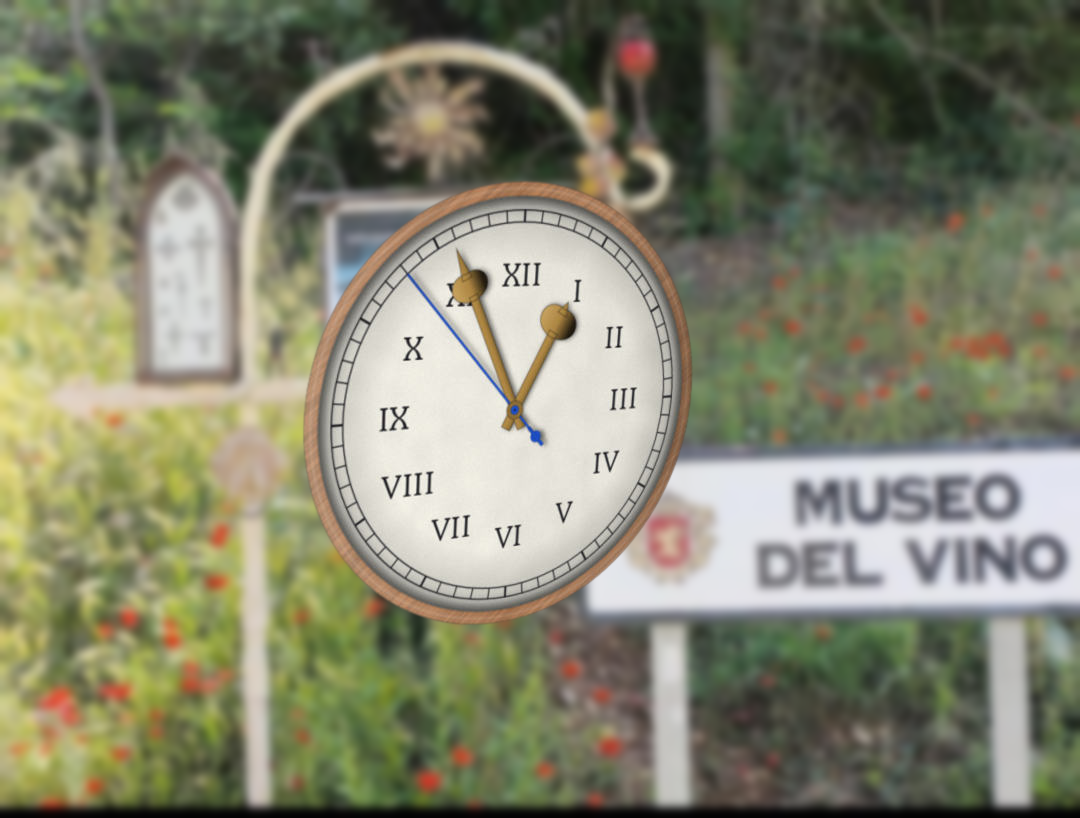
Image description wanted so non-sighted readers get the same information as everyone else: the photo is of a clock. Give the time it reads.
12:55:53
